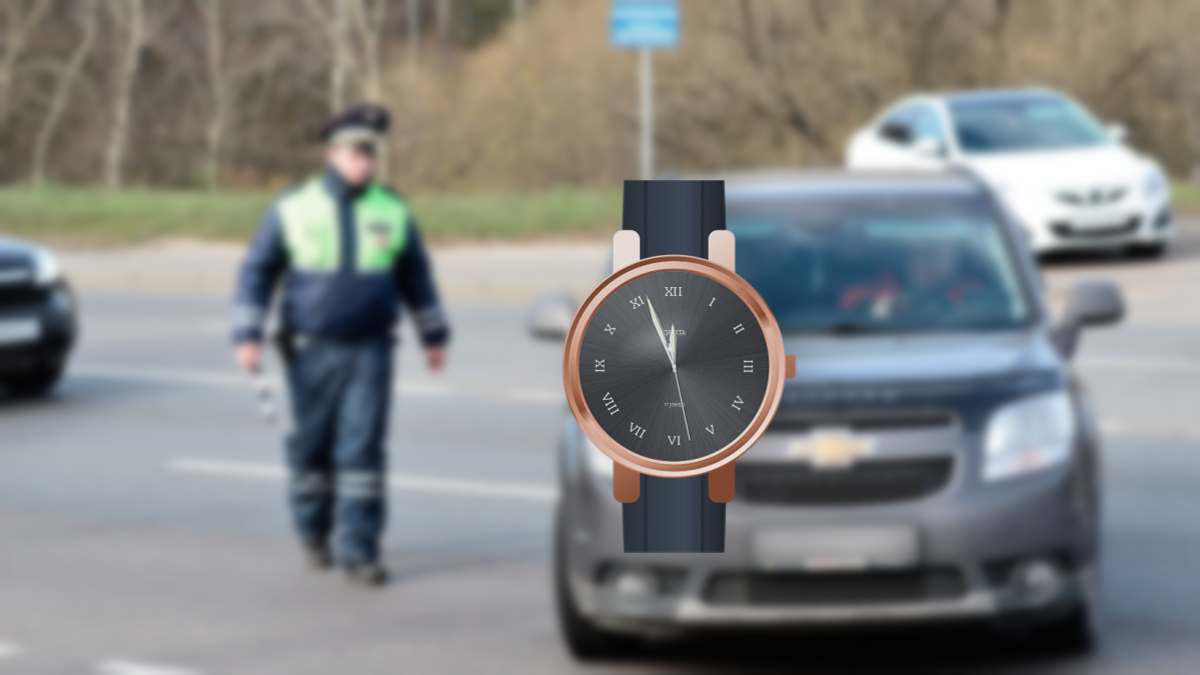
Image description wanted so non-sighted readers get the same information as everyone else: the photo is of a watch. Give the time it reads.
11:56:28
